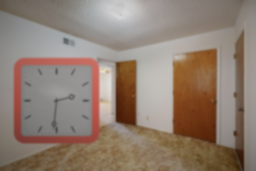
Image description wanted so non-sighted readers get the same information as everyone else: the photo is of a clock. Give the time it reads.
2:31
